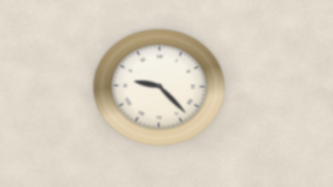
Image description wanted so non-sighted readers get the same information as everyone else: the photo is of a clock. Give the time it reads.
9:23
